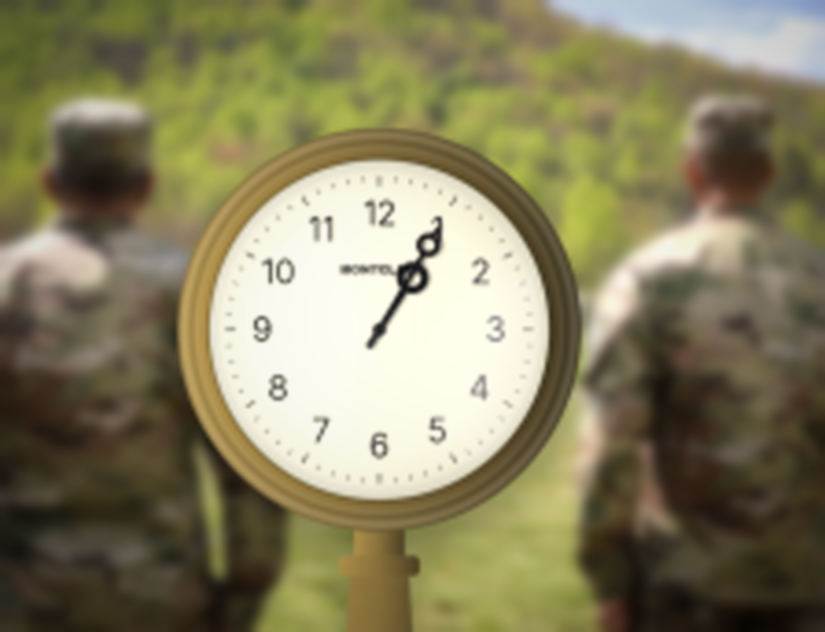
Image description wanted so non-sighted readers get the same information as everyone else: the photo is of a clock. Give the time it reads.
1:05
